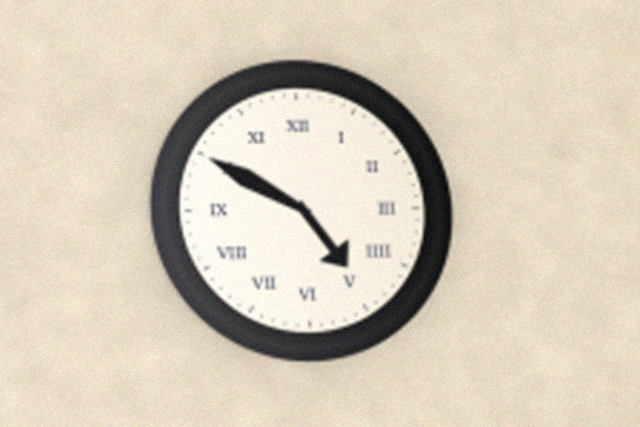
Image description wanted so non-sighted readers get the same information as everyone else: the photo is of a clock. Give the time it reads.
4:50
